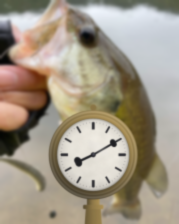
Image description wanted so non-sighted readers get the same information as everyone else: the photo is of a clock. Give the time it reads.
8:10
